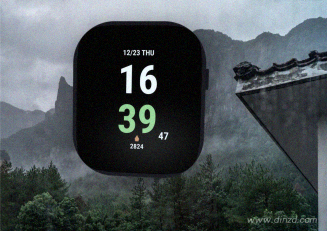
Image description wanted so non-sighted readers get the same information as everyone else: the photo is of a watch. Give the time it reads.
16:39:47
